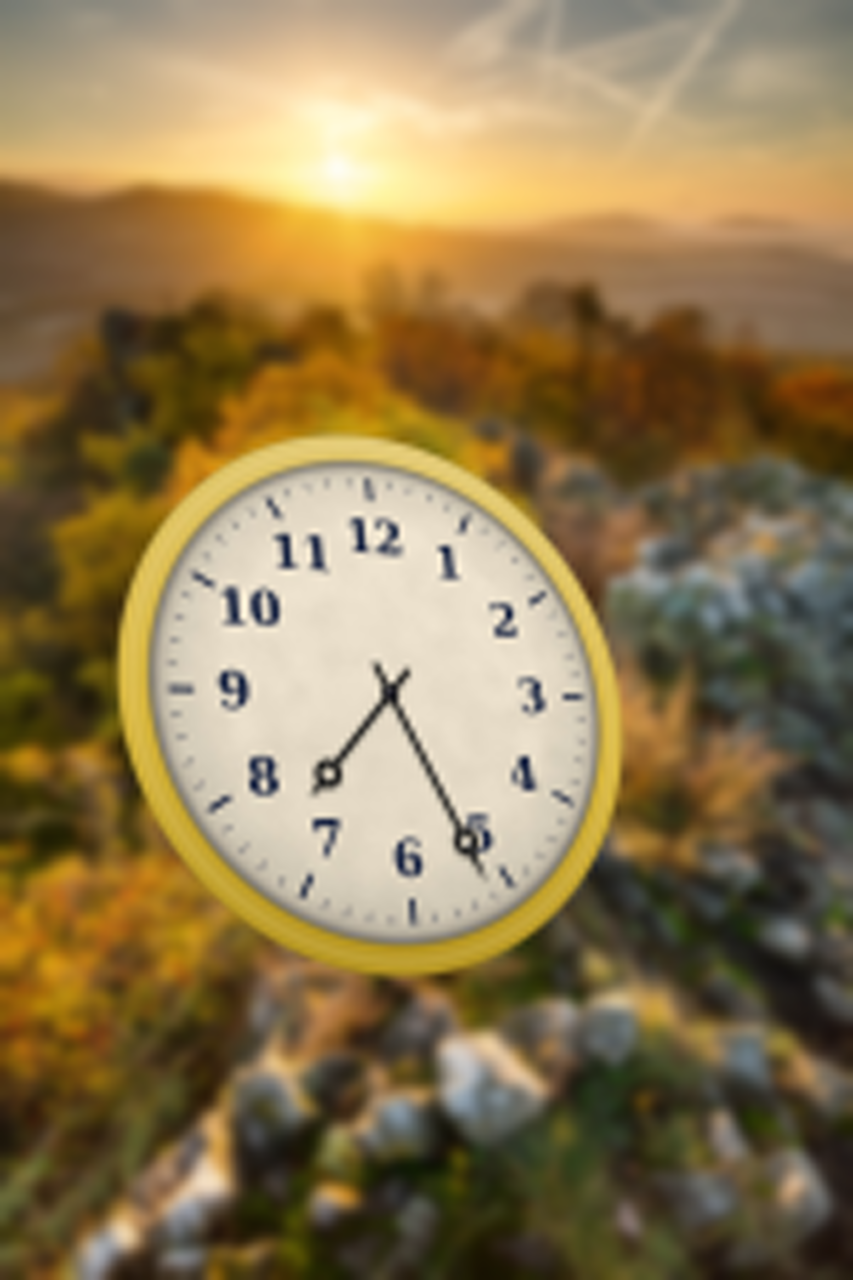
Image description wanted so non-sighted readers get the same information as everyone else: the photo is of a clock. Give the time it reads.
7:26
